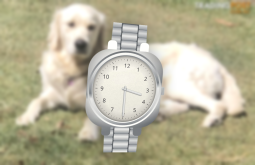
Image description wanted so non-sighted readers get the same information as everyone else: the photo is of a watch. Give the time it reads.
3:30
